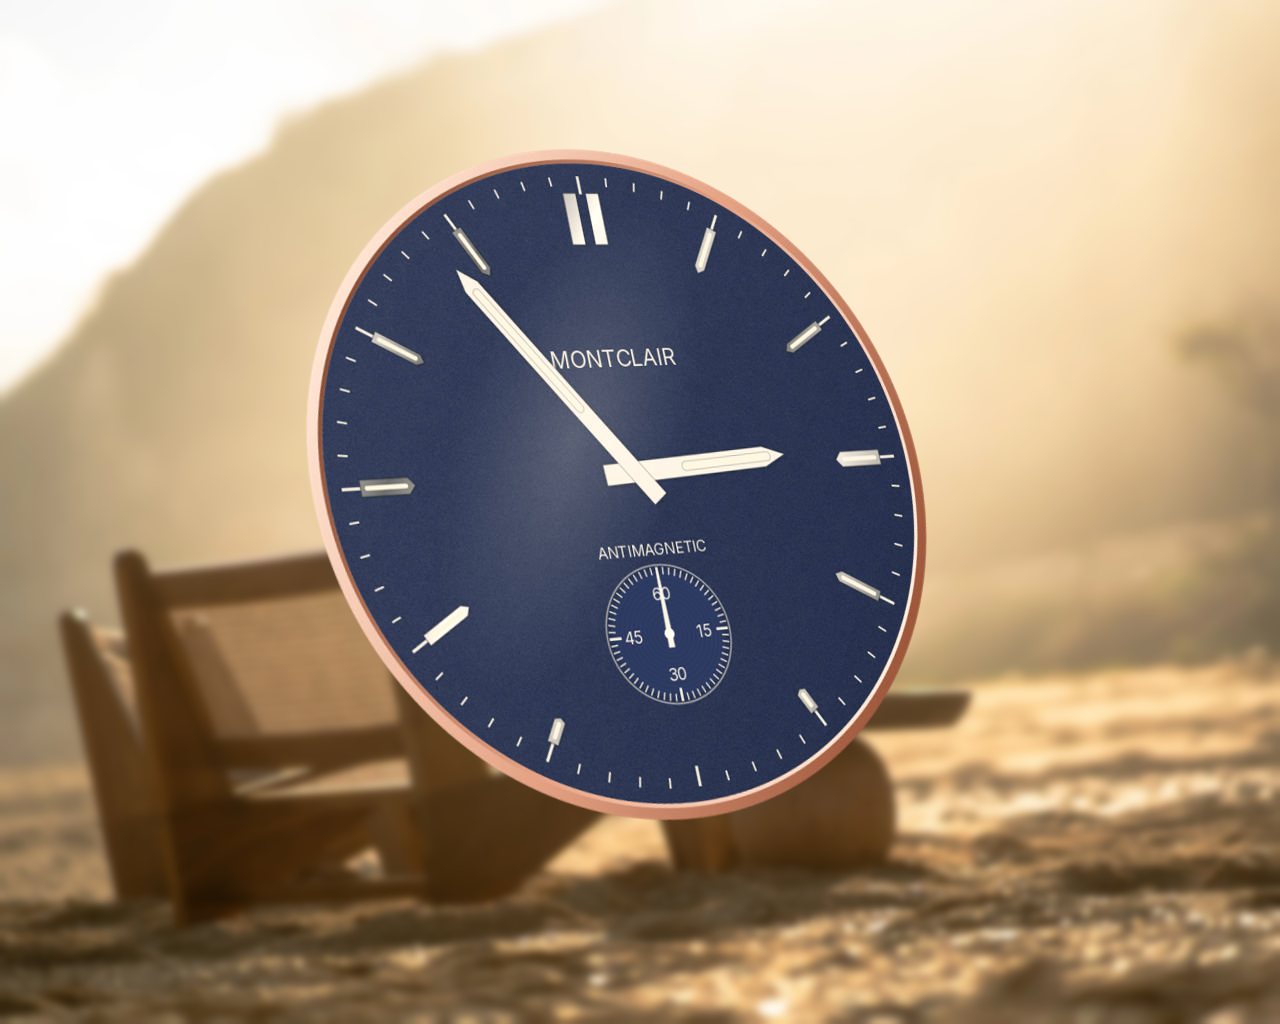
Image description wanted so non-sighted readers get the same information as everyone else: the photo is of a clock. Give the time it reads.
2:54:00
